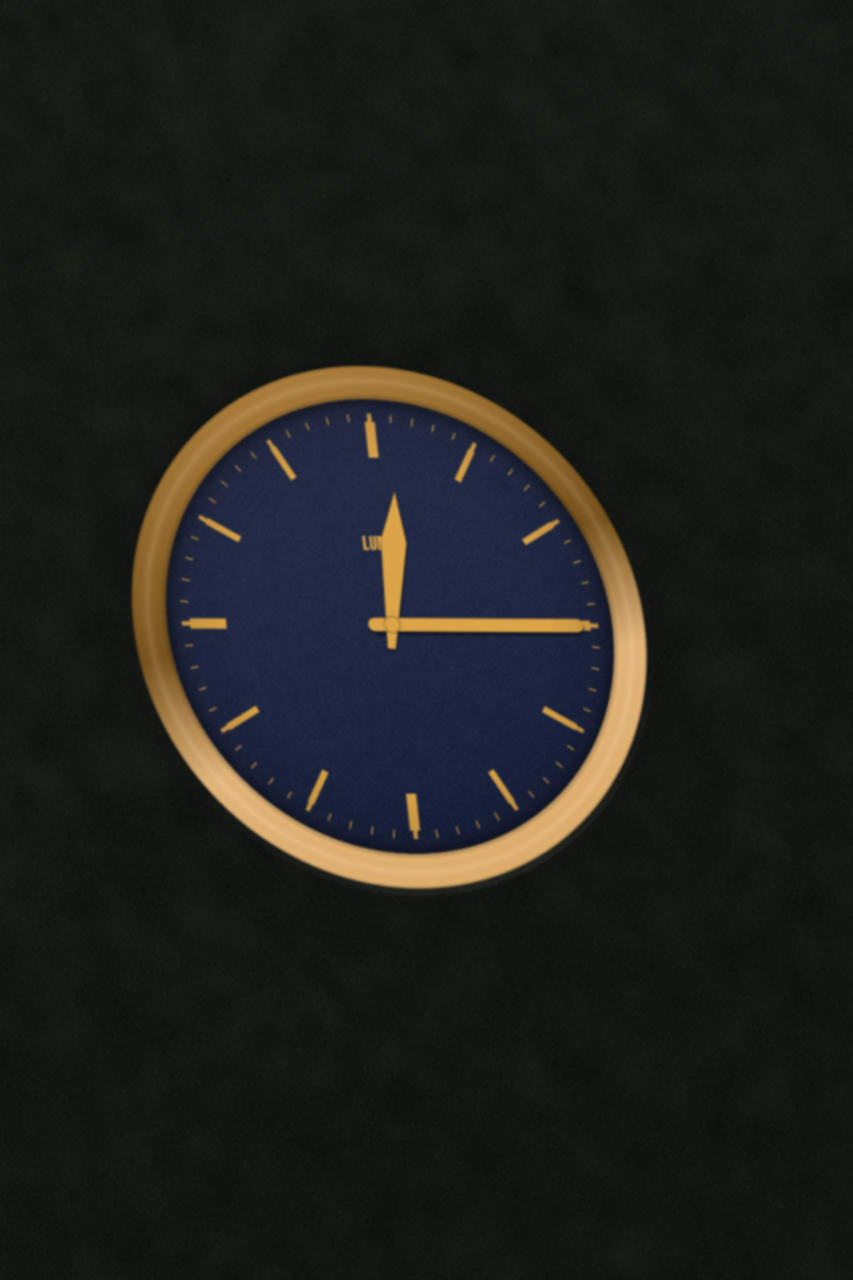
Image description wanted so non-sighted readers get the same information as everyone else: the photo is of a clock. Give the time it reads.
12:15
